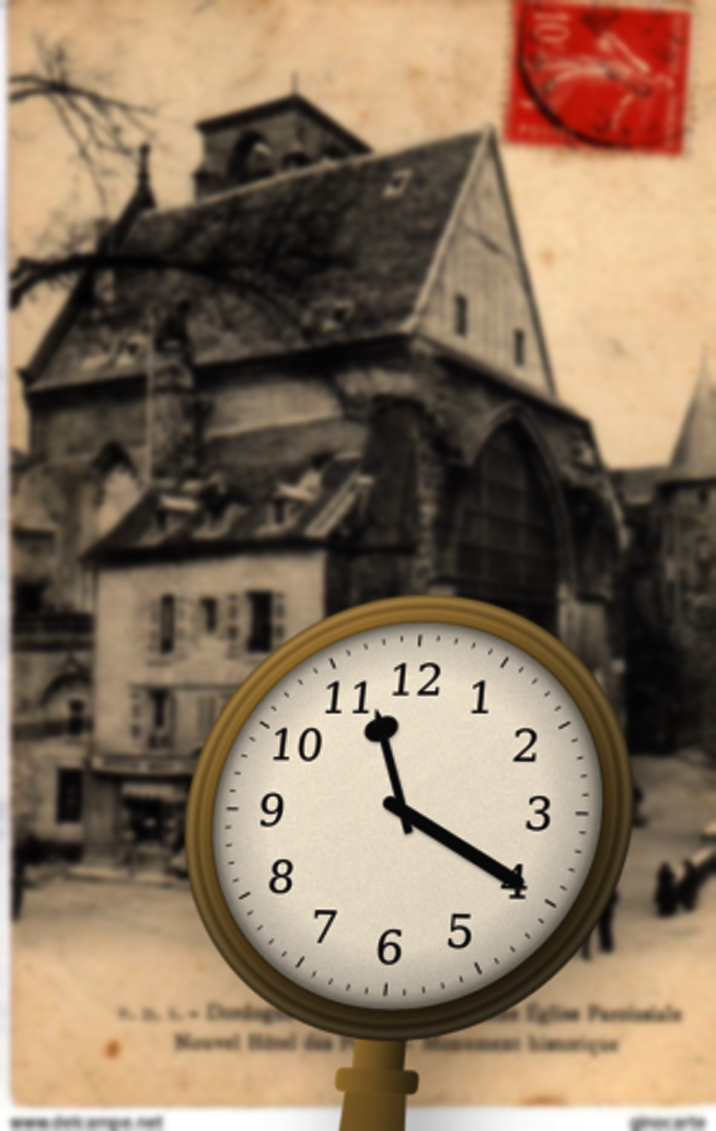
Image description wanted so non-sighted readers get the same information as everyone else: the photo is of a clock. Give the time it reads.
11:20
